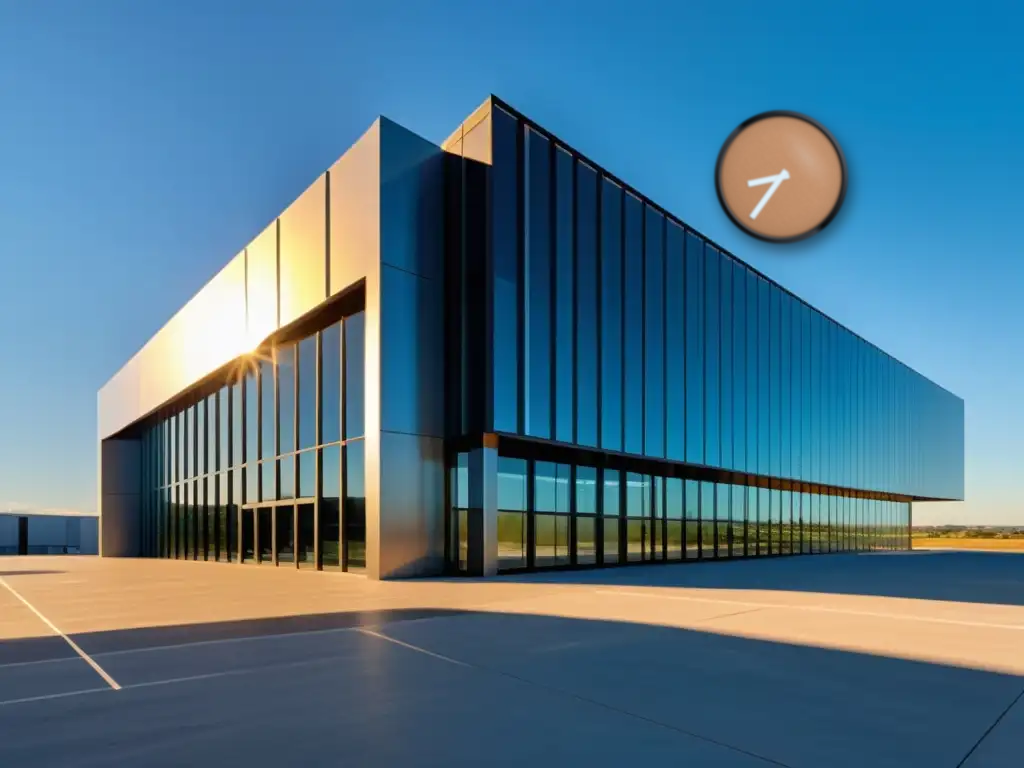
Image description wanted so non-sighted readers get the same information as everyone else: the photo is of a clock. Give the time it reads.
8:36
